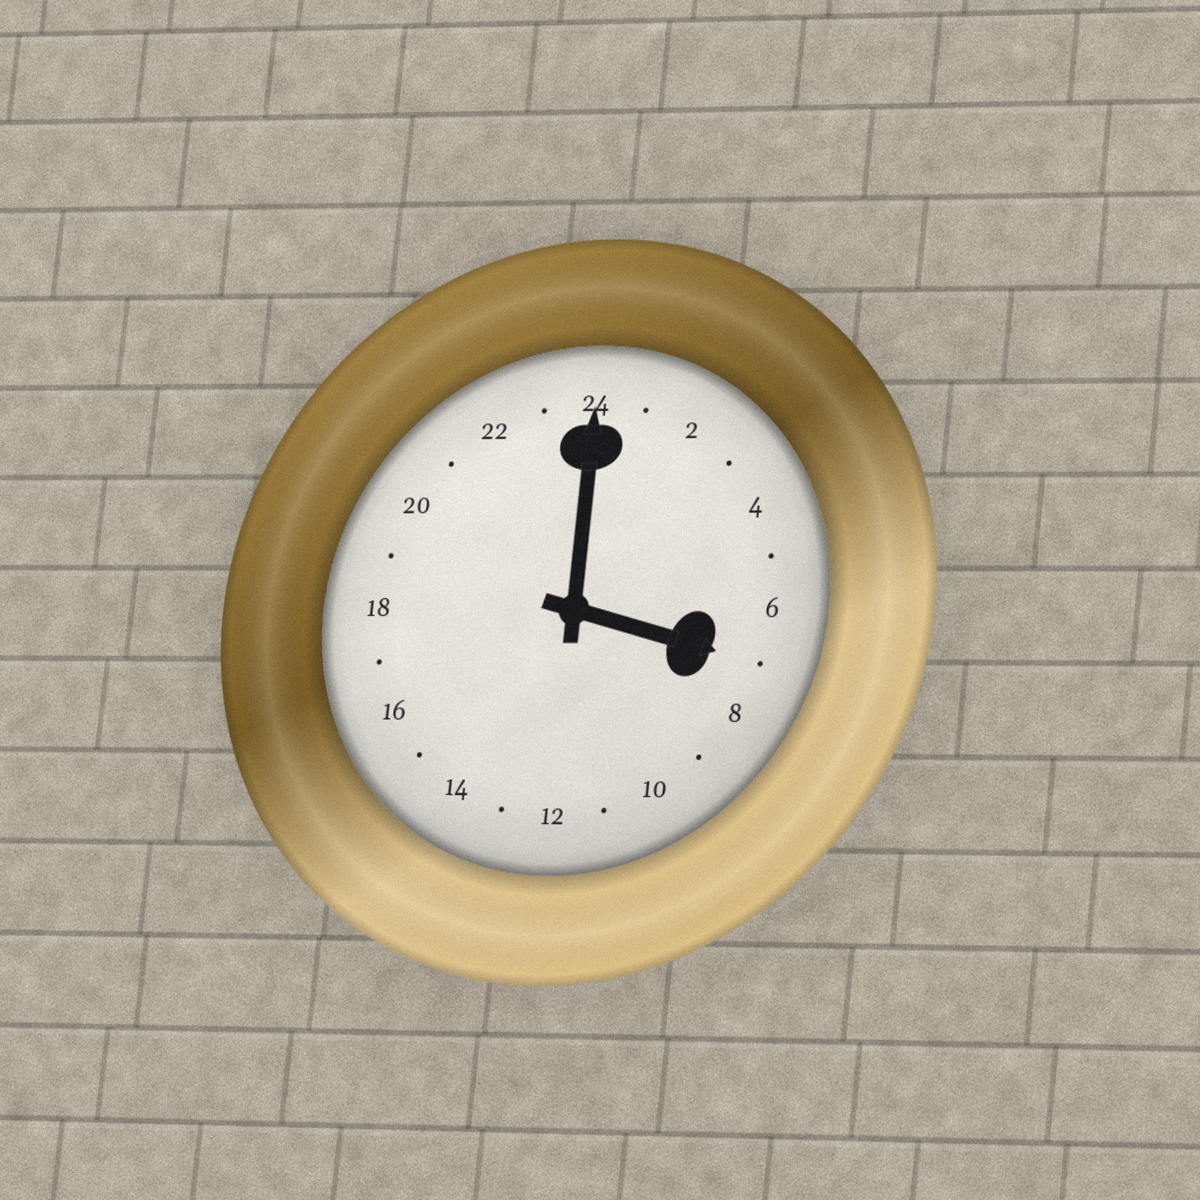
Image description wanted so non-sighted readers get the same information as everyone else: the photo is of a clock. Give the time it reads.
7:00
